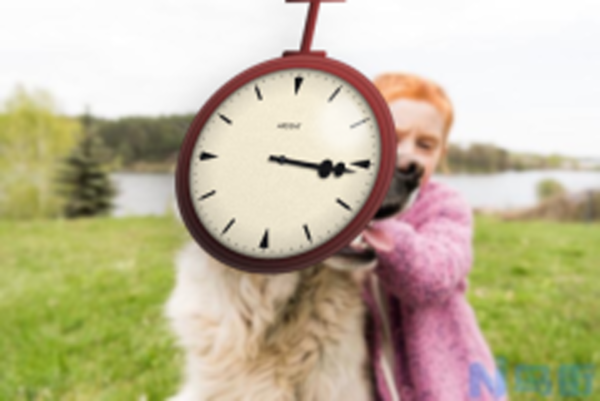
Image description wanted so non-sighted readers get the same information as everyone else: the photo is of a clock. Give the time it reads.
3:16
